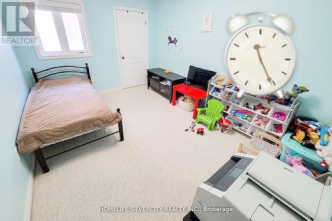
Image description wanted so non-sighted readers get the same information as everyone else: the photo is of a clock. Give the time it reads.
11:26
